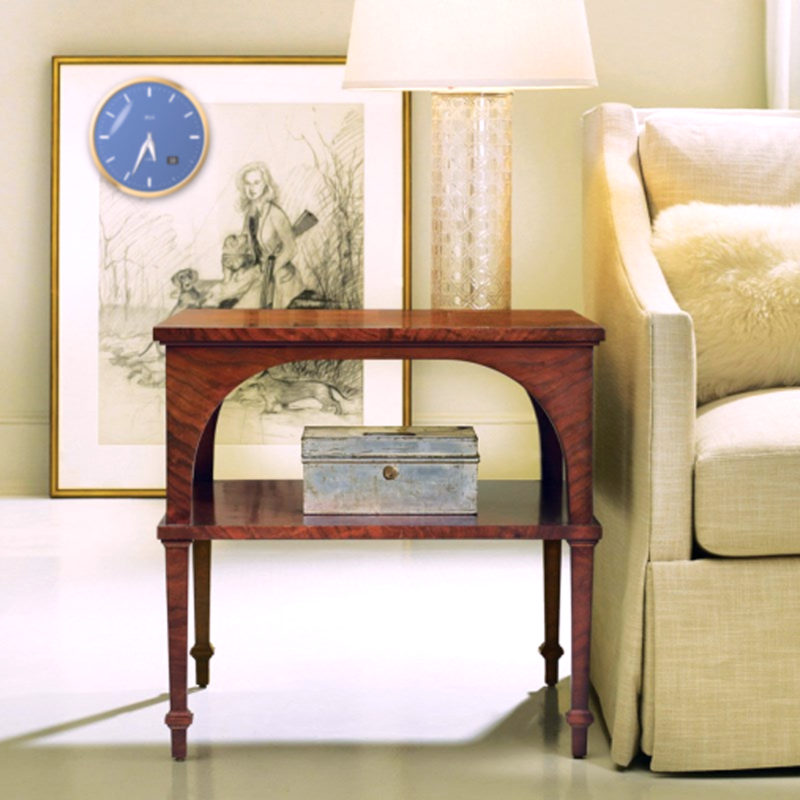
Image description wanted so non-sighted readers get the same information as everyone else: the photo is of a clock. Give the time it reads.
5:34
